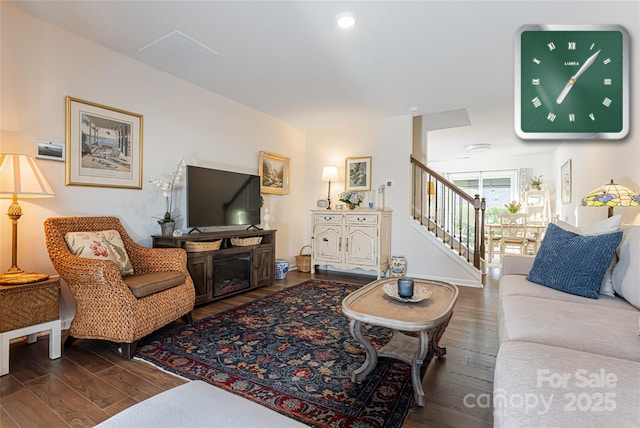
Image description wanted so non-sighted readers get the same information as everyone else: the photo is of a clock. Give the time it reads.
7:07
